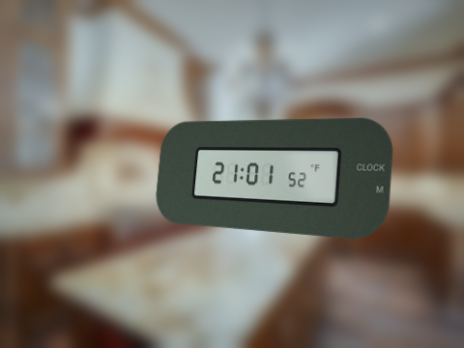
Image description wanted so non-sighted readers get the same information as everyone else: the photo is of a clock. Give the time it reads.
21:01
